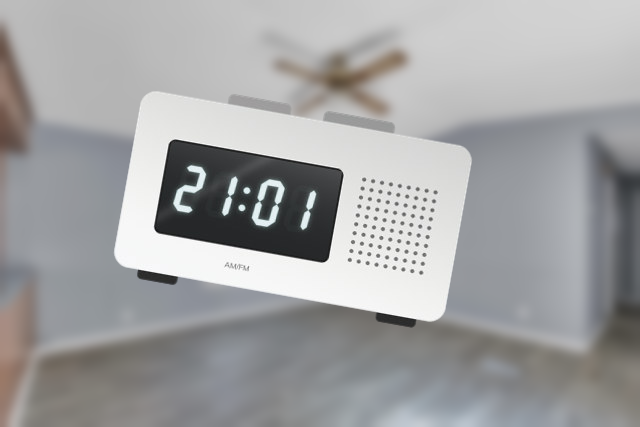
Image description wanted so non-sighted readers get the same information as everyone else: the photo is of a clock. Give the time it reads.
21:01
